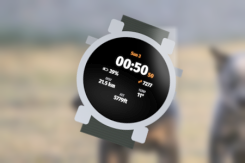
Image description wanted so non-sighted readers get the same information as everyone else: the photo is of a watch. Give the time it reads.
0:50
